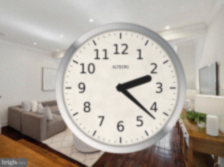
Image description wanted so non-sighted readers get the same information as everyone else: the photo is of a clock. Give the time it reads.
2:22
